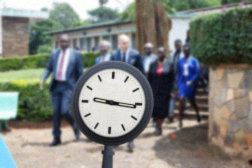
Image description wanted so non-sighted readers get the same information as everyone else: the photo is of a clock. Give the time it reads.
9:16
